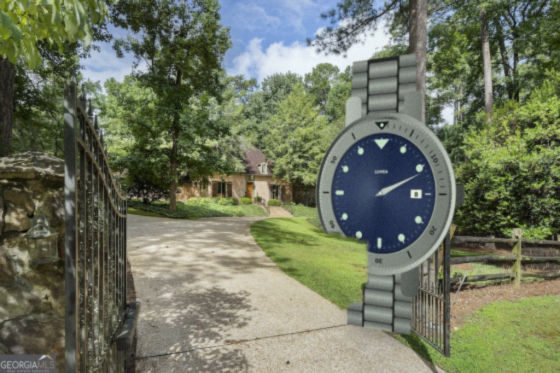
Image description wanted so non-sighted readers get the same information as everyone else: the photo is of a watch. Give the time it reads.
2:11
